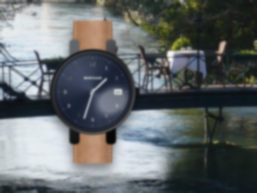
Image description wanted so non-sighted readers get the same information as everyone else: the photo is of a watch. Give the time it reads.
1:33
